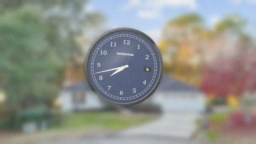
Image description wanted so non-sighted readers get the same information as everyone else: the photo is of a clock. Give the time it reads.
7:42
